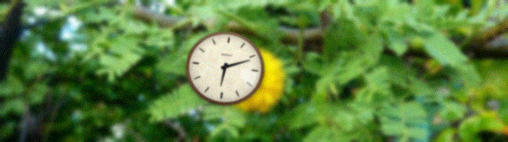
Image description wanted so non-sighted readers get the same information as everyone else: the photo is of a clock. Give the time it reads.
6:11
